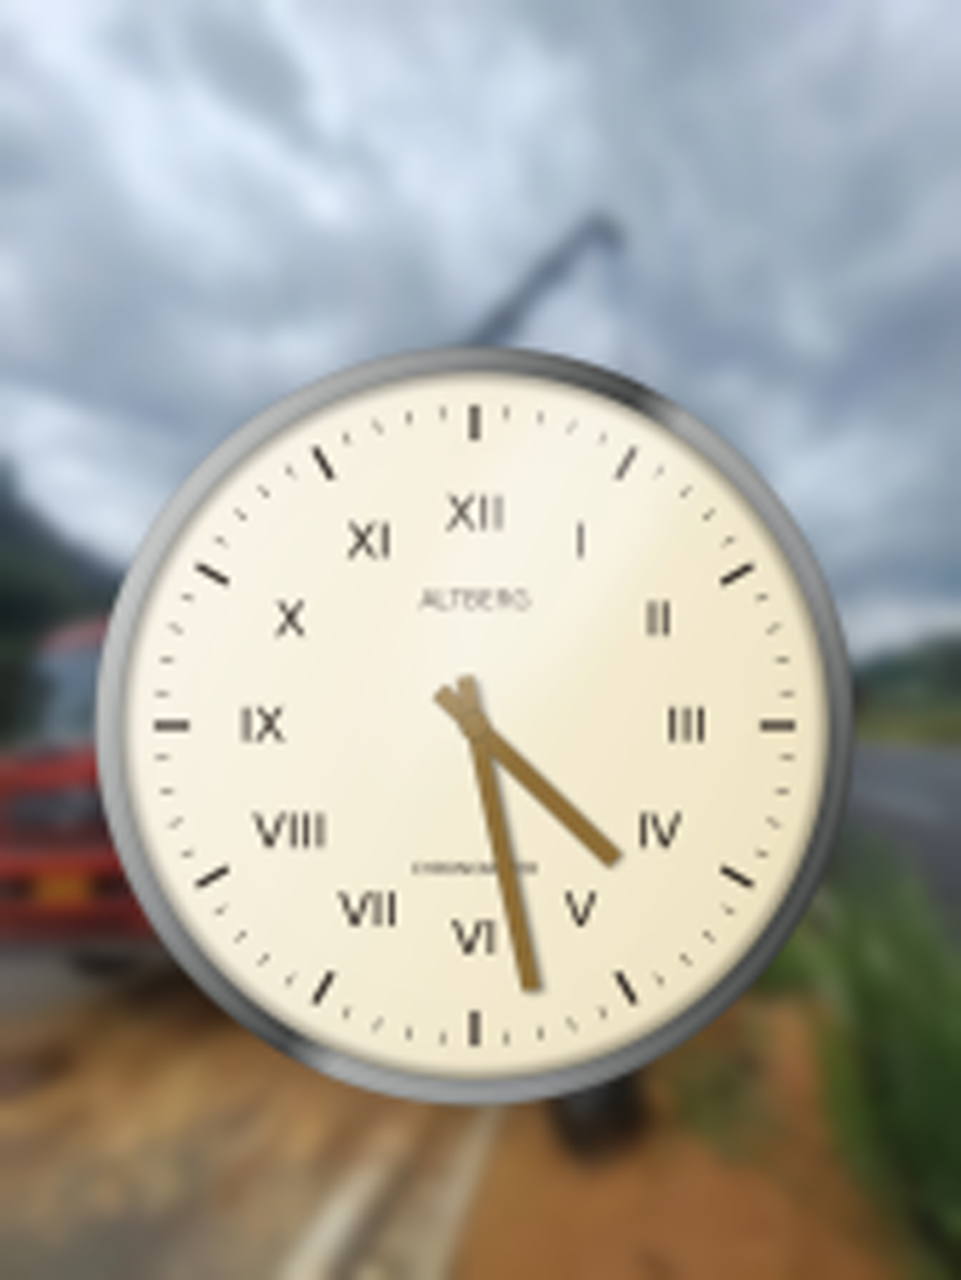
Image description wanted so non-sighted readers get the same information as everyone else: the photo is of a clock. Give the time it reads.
4:28
